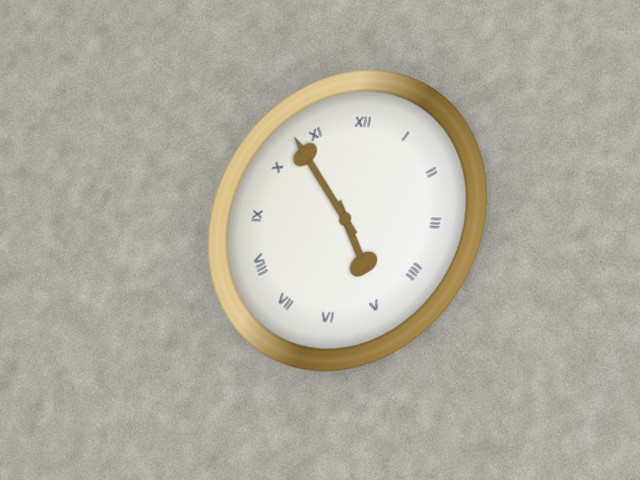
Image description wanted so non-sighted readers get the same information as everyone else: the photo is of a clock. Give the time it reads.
4:53
